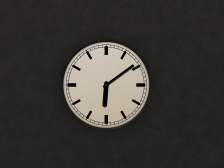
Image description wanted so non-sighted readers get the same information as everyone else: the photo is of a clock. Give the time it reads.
6:09
